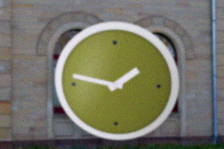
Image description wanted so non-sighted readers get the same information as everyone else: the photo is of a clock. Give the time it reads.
1:47
